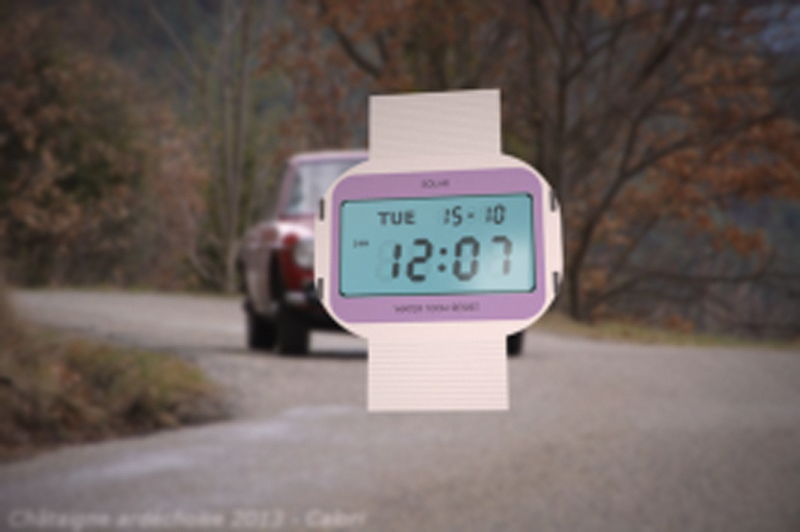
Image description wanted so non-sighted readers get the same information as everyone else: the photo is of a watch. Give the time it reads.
12:07
